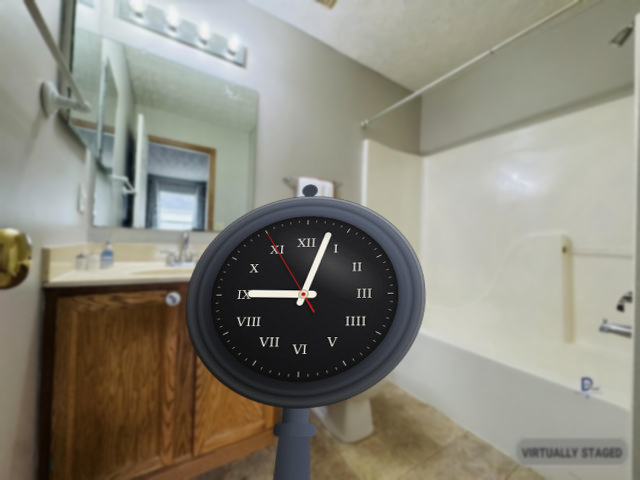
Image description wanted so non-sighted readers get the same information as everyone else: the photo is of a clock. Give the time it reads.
9:02:55
